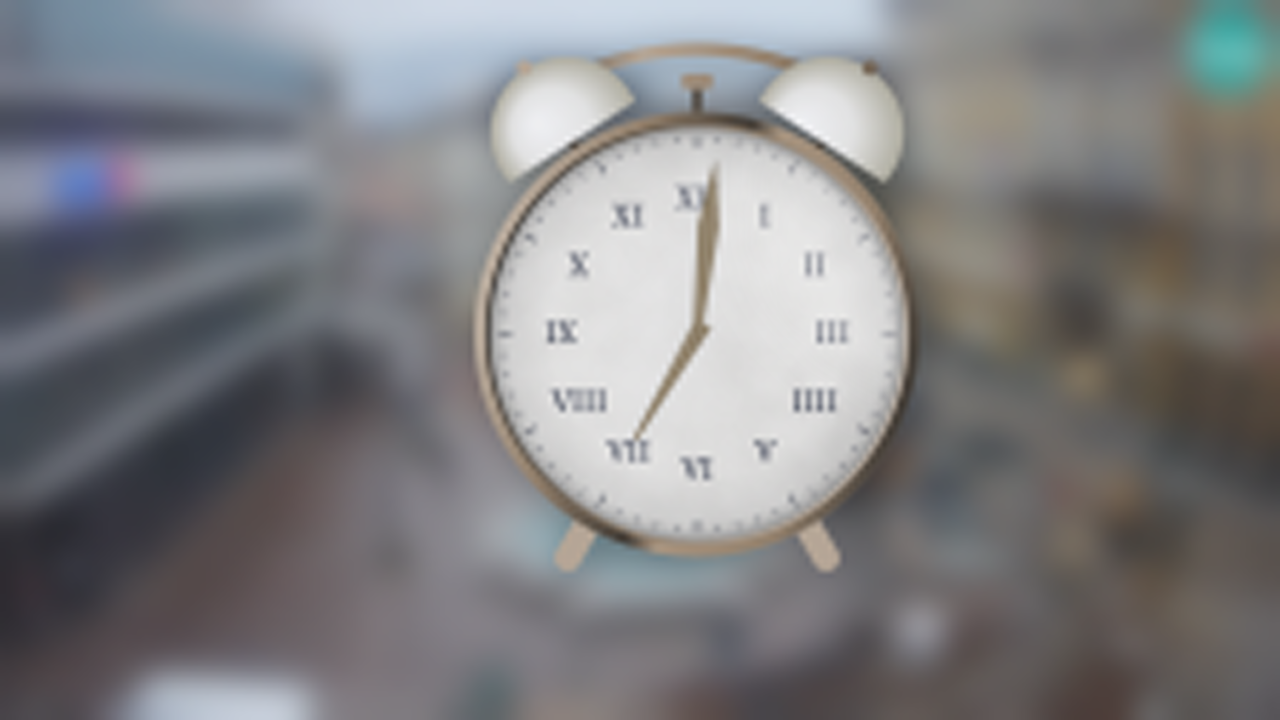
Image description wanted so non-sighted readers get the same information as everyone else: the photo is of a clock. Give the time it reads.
7:01
